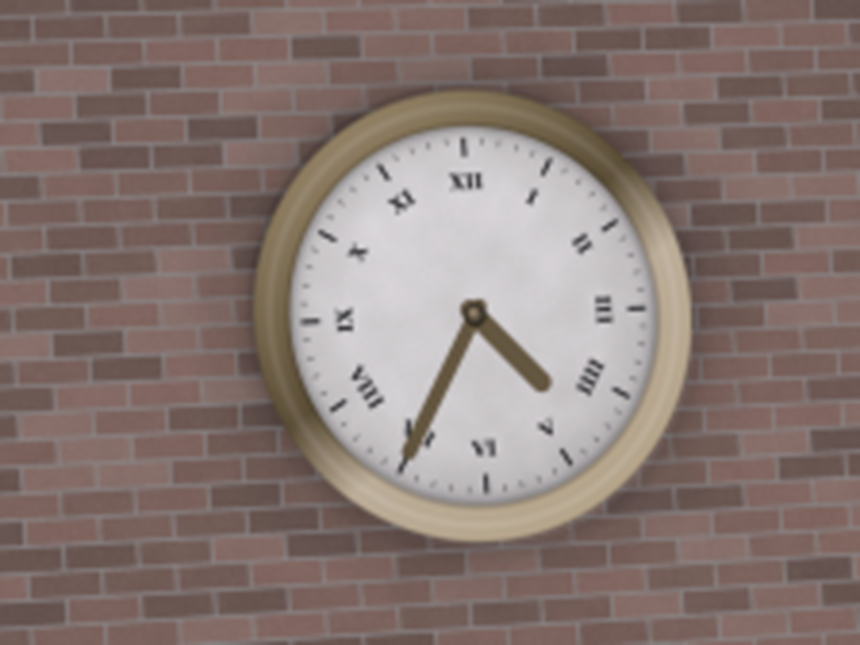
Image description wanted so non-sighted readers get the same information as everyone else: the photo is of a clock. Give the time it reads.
4:35
